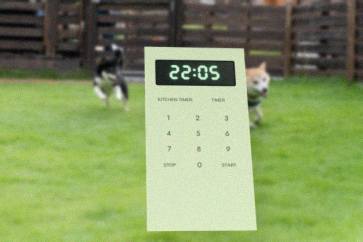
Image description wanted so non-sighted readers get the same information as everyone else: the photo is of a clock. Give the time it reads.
22:05
